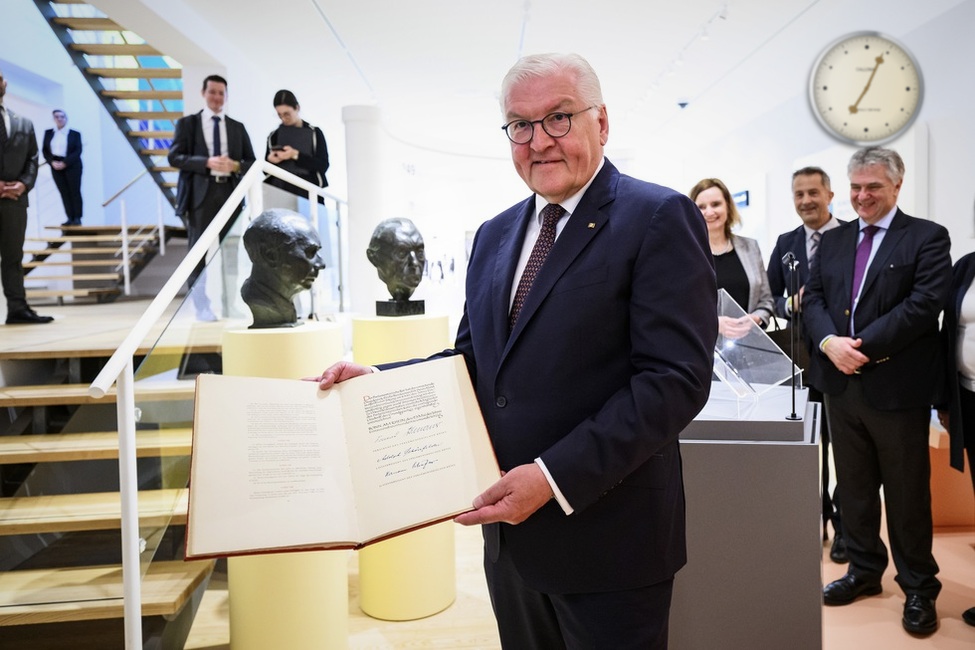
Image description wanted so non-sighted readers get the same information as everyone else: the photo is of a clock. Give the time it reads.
7:04
